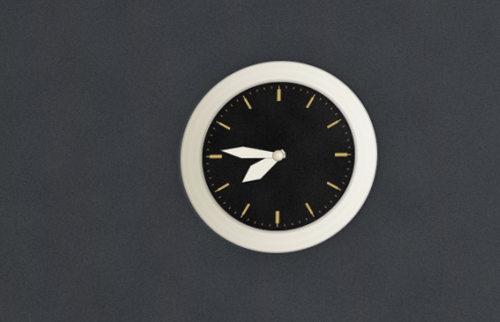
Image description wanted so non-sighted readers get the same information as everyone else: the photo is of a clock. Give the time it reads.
7:46
